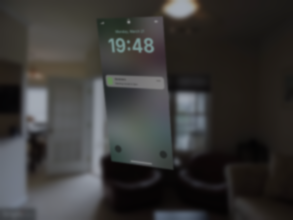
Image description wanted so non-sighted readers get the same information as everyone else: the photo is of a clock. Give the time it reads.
19:48
